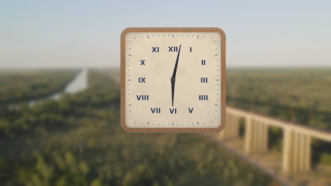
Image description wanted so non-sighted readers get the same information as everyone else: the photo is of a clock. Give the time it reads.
6:02
